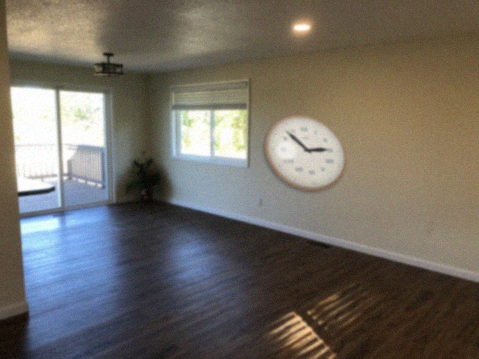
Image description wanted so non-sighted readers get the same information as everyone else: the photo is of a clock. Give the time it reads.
2:53
